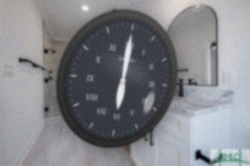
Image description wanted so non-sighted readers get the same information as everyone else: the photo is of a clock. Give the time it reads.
6:00
